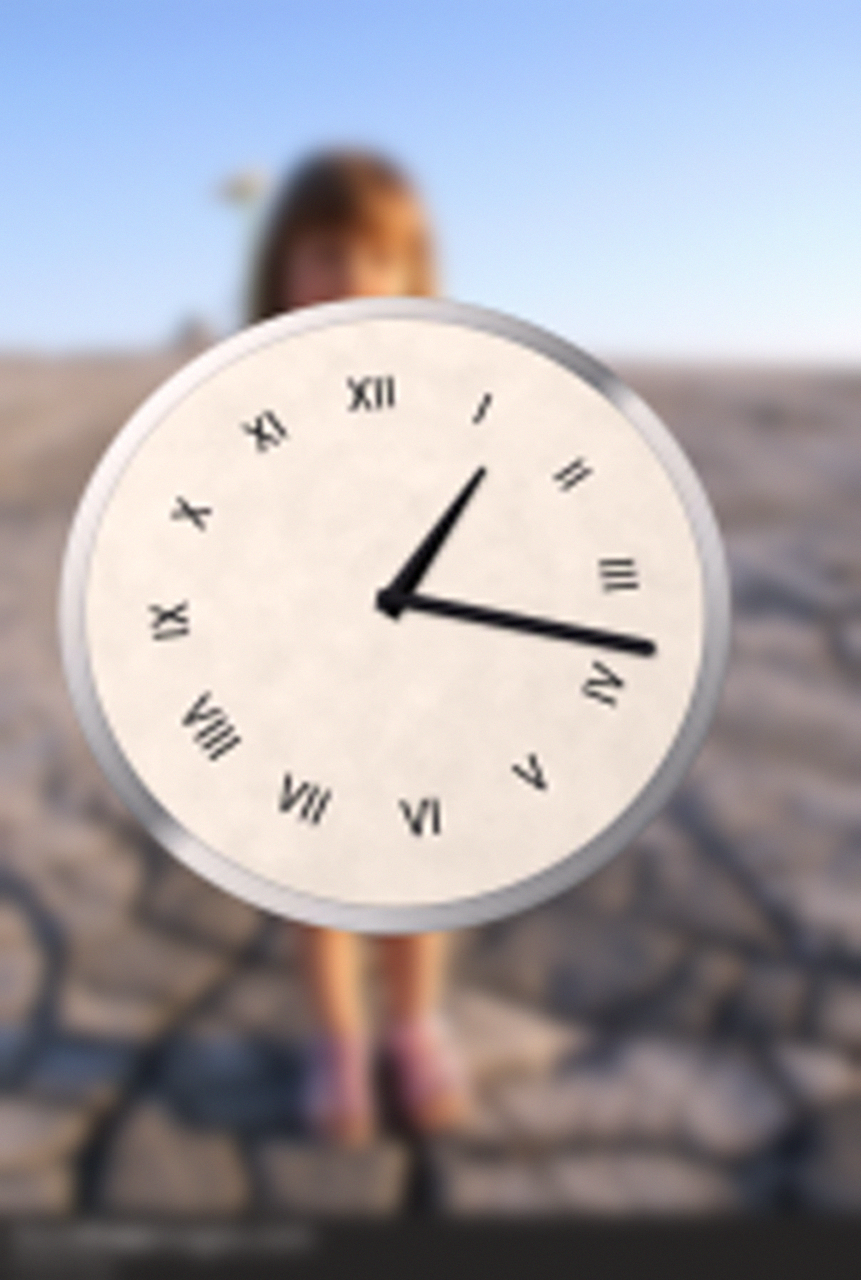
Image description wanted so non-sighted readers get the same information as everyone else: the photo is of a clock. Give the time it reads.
1:18
